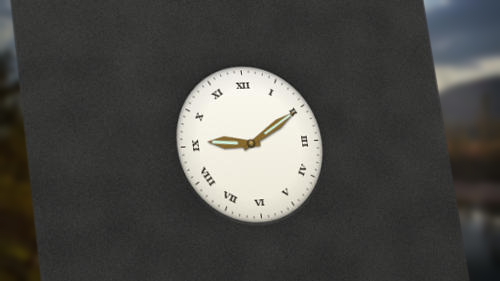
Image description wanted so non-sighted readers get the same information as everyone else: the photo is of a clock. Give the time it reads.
9:10
